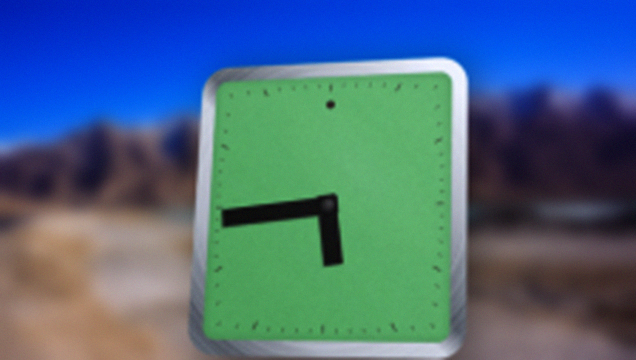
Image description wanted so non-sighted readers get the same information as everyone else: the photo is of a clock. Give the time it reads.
5:44
